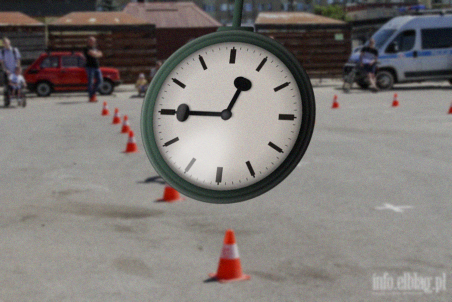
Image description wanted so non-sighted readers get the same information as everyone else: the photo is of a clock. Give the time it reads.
12:45
